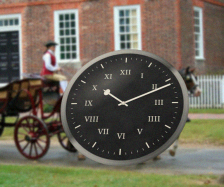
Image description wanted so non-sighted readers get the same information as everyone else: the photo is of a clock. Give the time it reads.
10:11
